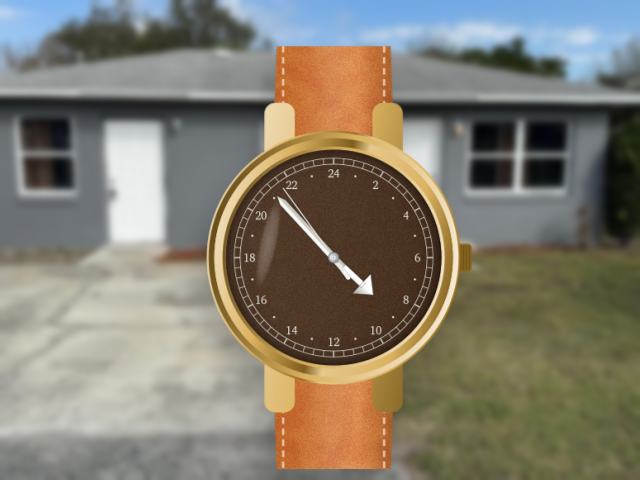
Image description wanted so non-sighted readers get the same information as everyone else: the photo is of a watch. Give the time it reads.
8:52:54
